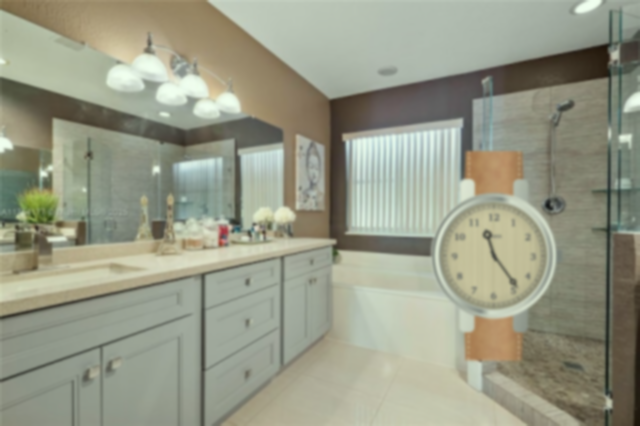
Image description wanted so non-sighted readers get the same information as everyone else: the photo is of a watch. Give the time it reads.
11:24
